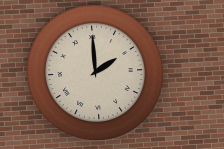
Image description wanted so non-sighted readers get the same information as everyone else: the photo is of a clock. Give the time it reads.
2:00
